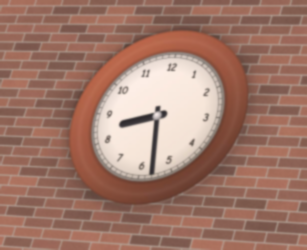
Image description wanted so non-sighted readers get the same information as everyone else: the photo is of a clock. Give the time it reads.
8:28
